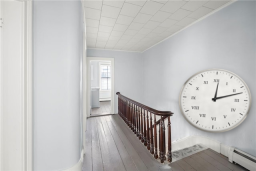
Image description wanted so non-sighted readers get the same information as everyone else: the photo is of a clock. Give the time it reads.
12:12
